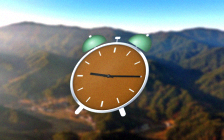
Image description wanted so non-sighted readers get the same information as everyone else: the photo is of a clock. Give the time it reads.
9:15
